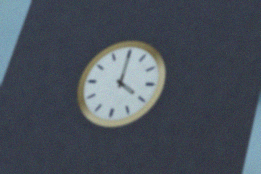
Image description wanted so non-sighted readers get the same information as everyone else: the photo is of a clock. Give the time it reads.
4:00
